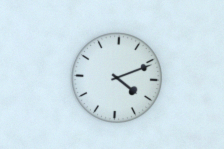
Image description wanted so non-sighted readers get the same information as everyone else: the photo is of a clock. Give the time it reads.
4:11
